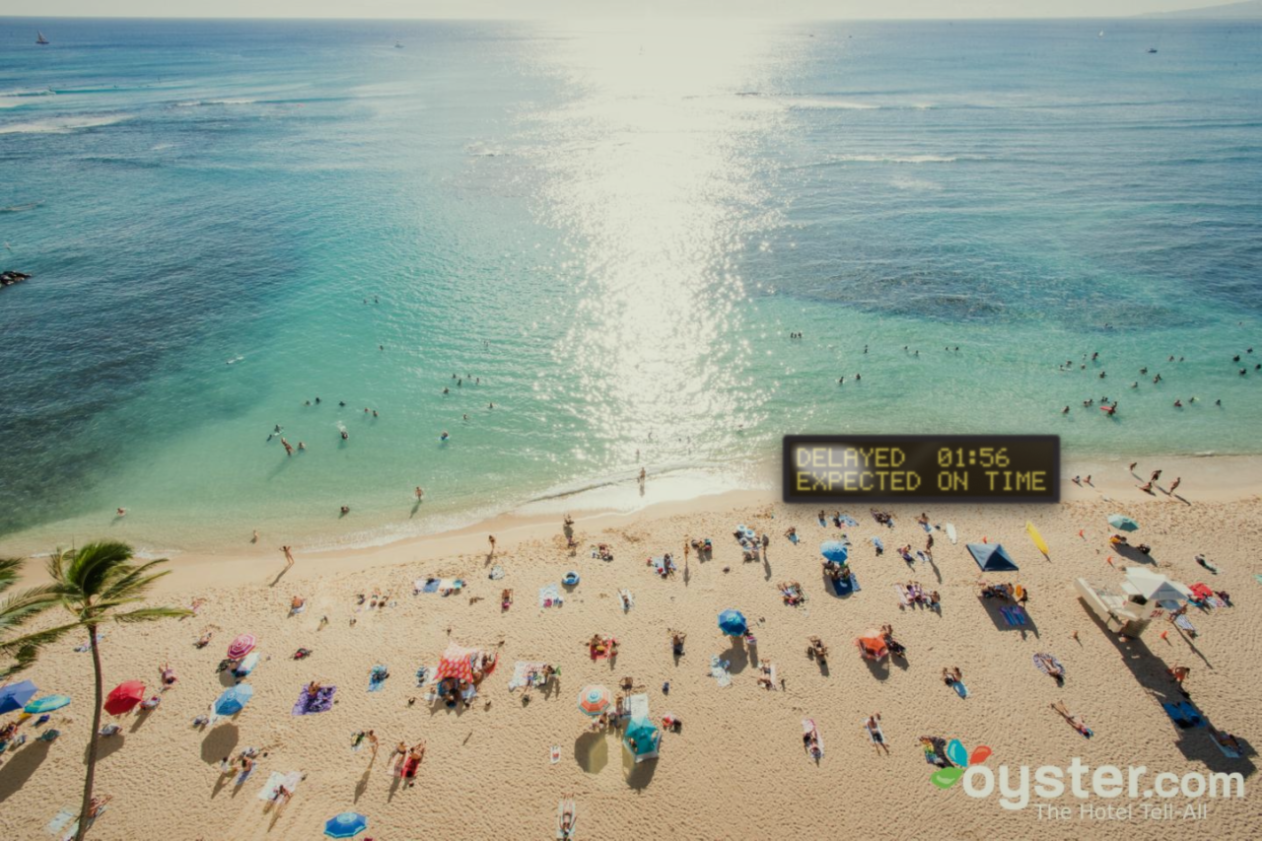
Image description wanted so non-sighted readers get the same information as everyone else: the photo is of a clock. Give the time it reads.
1:56
